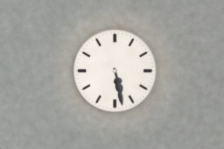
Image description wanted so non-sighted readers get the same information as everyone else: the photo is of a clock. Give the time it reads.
5:28
